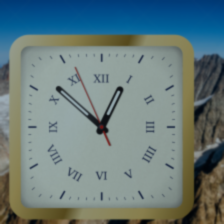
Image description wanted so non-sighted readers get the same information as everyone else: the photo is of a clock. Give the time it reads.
12:51:56
